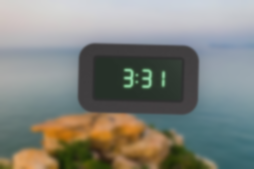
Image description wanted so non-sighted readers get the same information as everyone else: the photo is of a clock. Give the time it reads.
3:31
